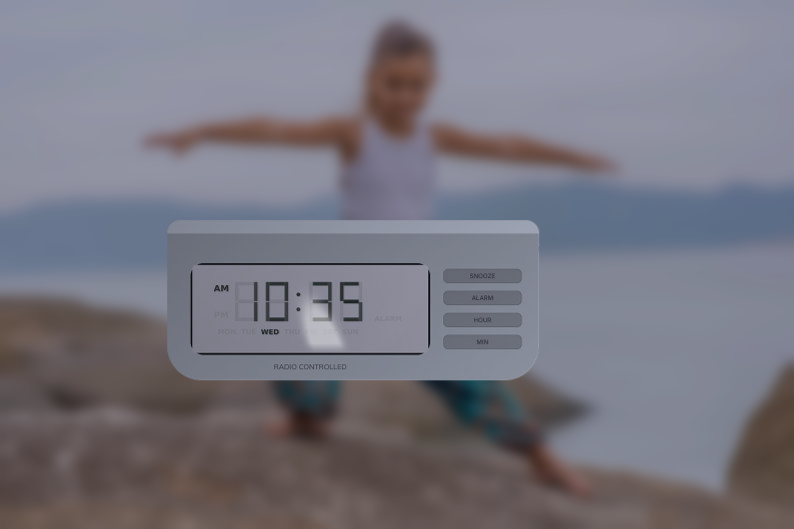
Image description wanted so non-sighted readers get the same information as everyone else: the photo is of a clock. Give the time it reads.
10:35
